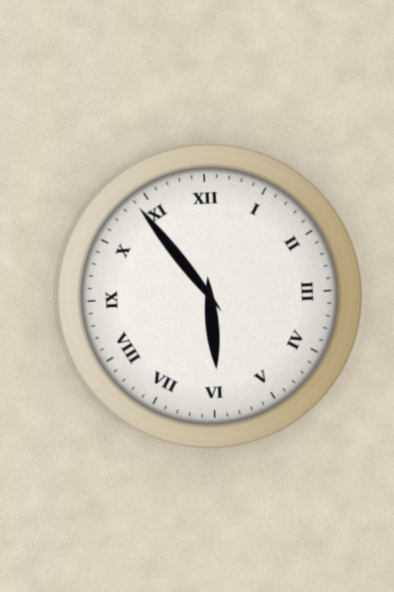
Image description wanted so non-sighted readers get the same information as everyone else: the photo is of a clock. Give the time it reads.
5:54
